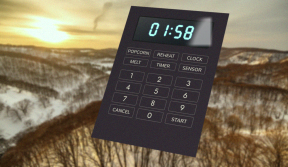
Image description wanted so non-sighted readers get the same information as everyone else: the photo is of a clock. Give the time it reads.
1:58
